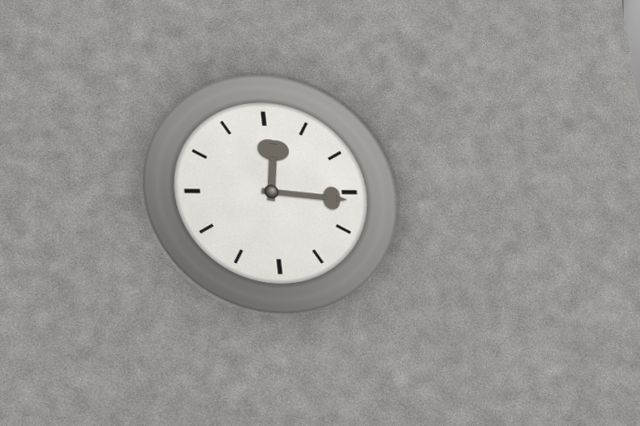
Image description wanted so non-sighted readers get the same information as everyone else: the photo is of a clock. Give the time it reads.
12:16
